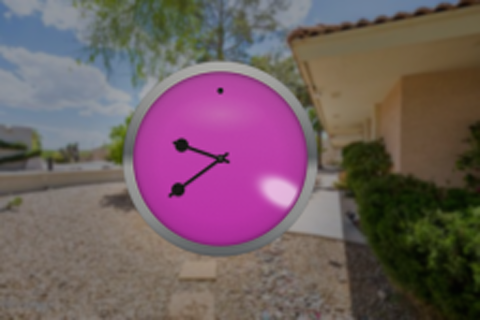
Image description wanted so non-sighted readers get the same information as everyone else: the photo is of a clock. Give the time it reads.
9:39
